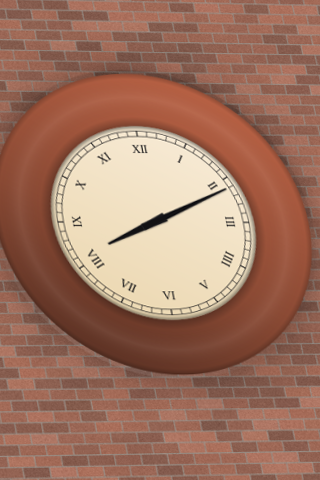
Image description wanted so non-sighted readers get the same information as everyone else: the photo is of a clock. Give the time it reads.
8:11
